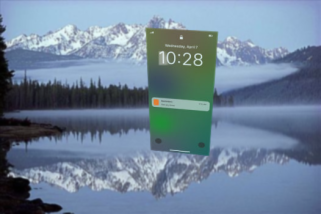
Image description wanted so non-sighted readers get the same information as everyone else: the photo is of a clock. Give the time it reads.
10:28
